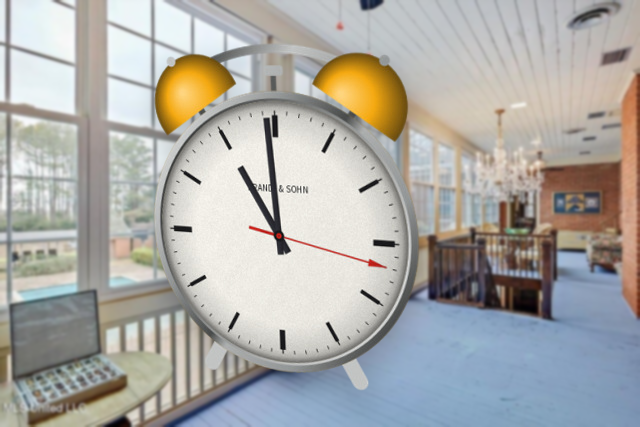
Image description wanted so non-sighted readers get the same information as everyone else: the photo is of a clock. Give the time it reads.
10:59:17
